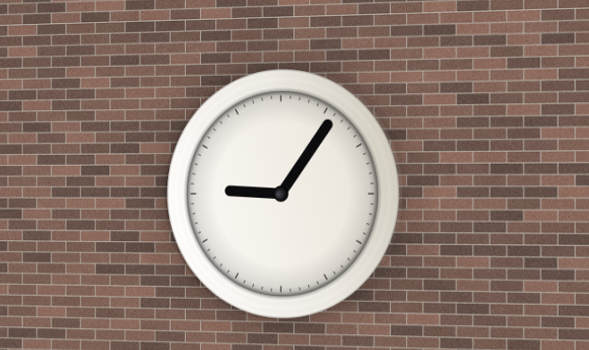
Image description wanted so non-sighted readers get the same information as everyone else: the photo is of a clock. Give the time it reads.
9:06
